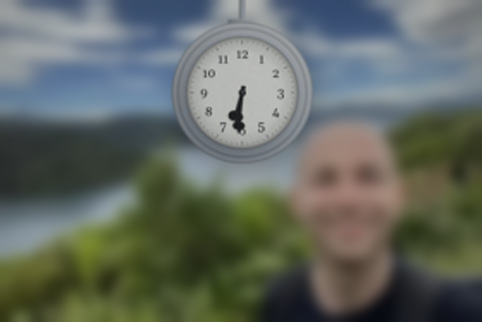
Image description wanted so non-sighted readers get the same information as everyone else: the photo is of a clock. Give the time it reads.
6:31
